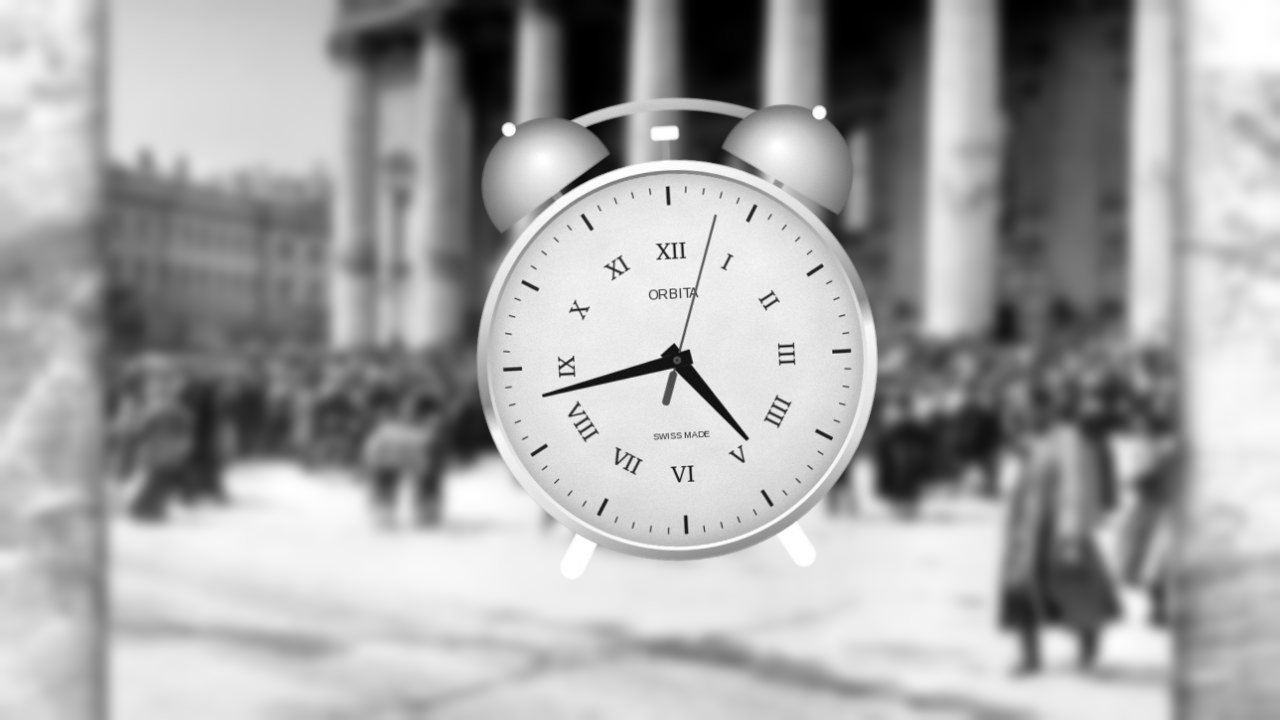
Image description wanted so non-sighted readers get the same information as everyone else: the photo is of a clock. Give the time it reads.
4:43:03
